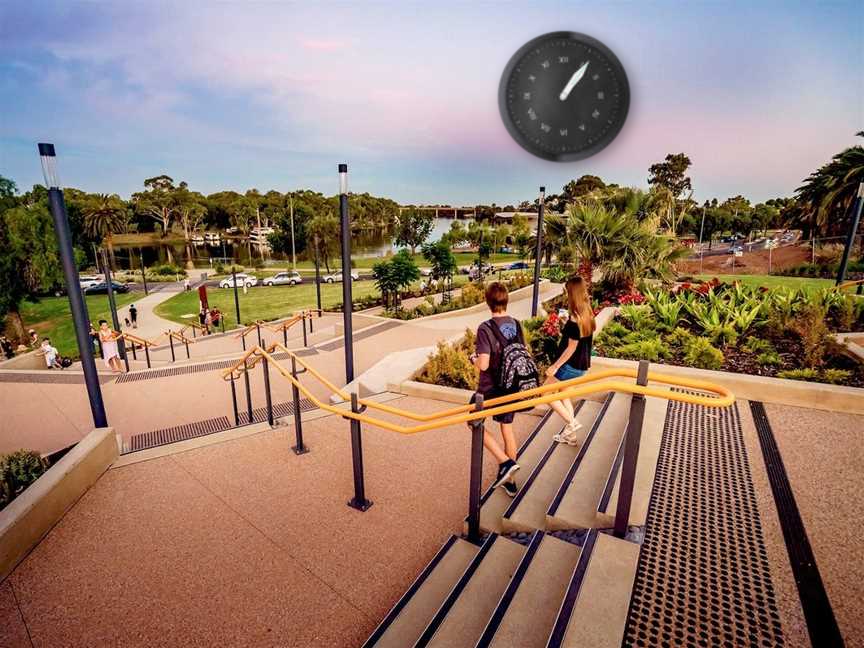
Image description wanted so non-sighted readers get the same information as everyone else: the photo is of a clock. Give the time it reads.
1:06
